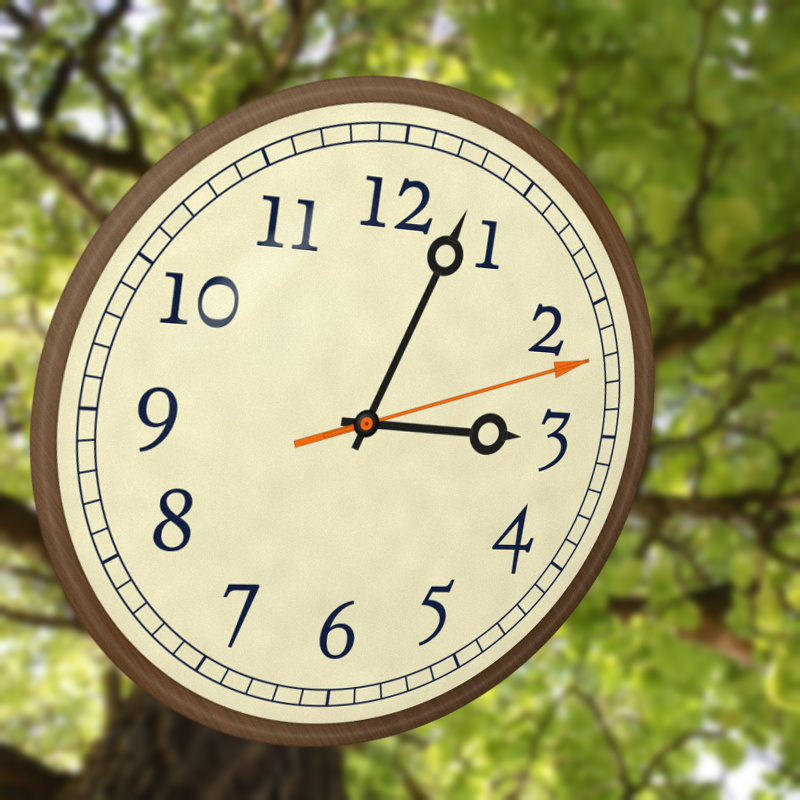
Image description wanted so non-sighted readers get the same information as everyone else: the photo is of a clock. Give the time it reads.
3:03:12
